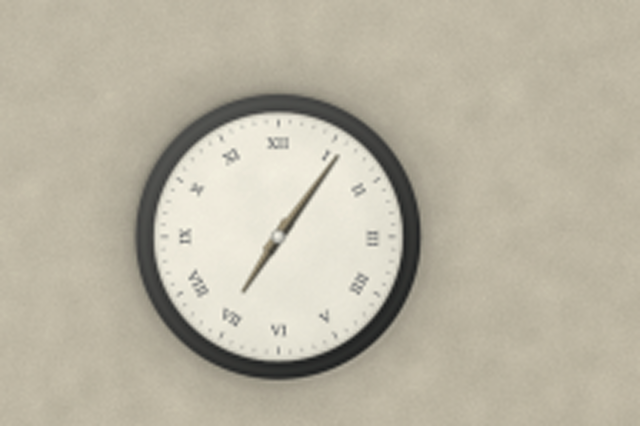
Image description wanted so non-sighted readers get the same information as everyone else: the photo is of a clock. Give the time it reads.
7:06
